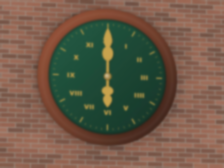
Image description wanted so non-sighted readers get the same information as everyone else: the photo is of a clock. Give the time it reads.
6:00
